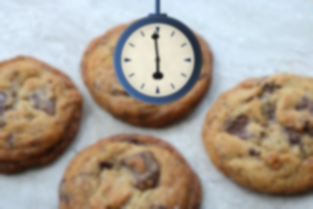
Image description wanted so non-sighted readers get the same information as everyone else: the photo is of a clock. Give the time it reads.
5:59
